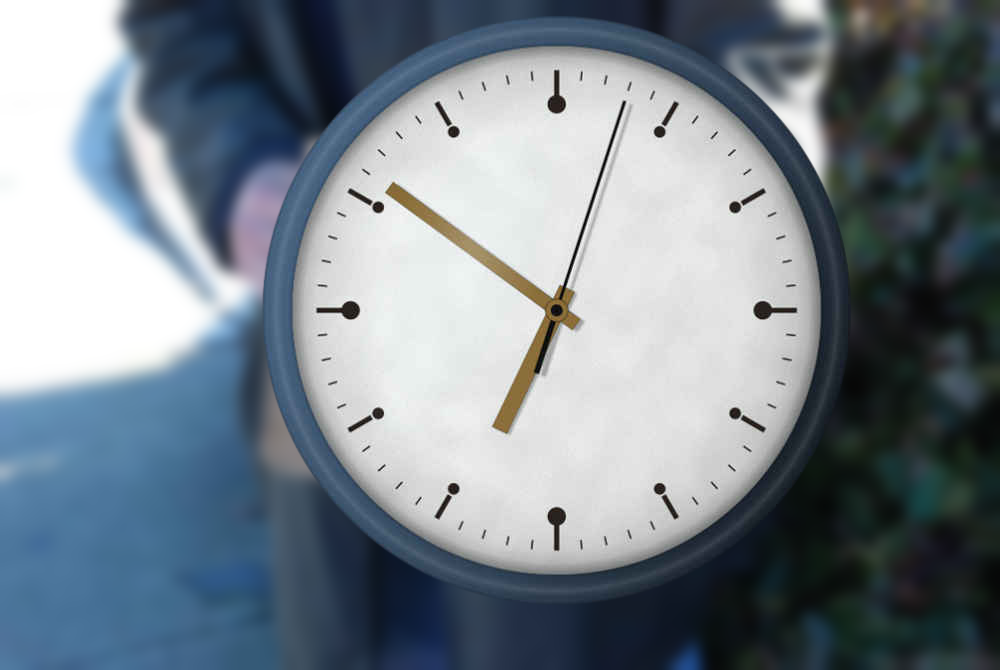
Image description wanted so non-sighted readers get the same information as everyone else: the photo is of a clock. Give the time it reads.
6:51:03
